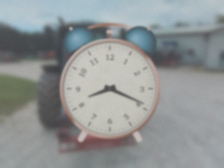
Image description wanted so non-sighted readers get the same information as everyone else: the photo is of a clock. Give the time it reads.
8:19
